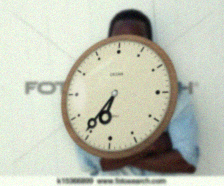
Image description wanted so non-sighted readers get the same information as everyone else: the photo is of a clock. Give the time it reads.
6:36
